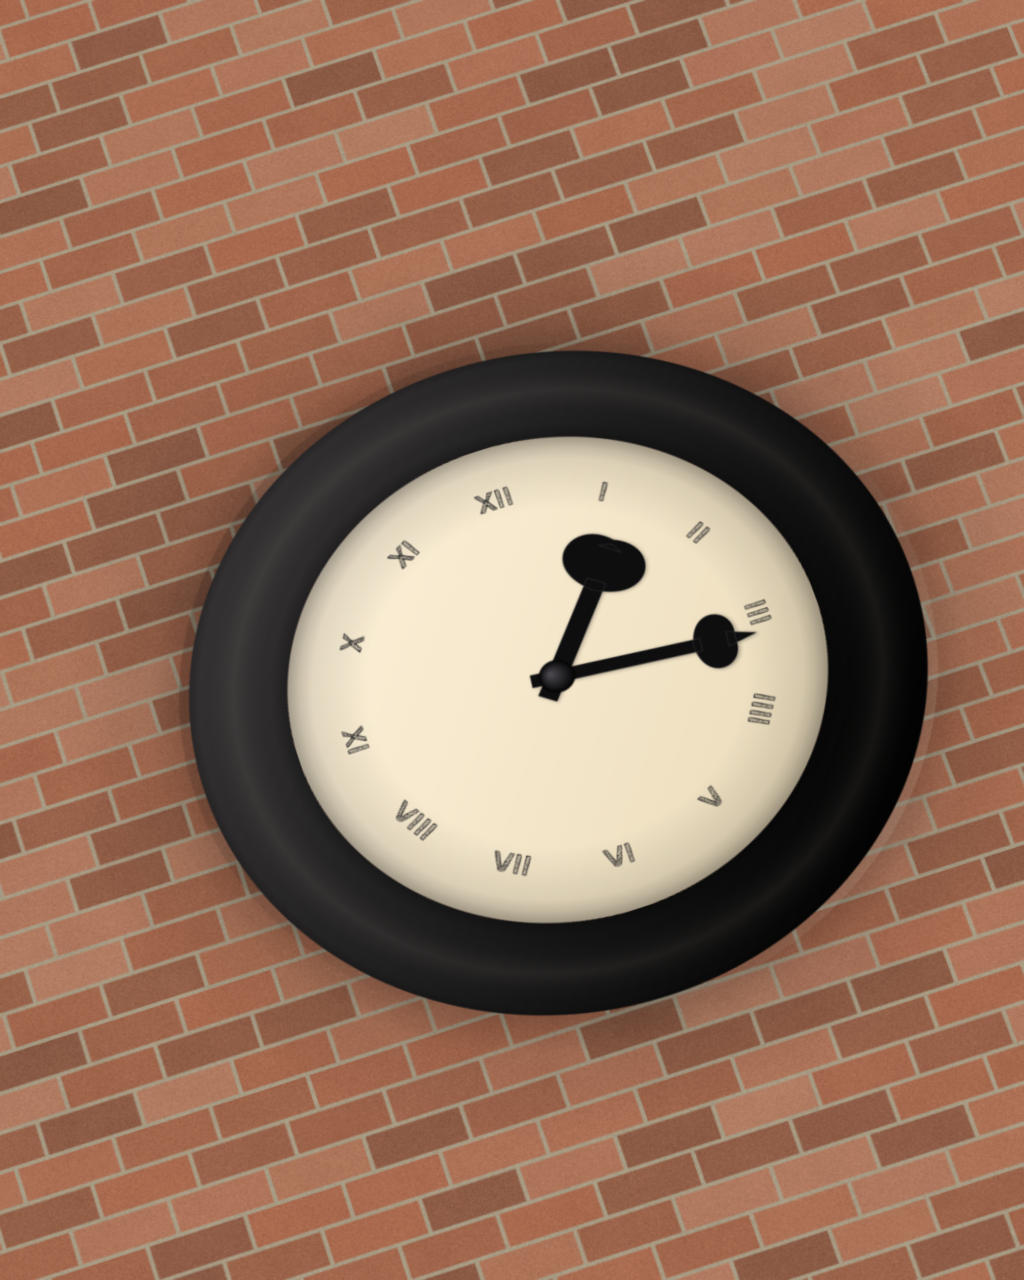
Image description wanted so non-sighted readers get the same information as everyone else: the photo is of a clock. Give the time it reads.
1:16
